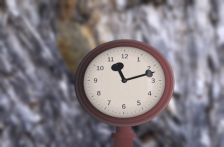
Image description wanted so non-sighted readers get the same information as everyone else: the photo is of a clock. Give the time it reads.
11:12
